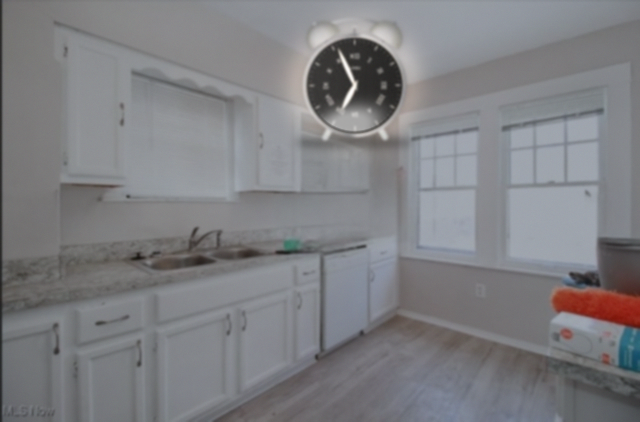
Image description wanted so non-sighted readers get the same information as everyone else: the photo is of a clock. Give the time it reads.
6:56
